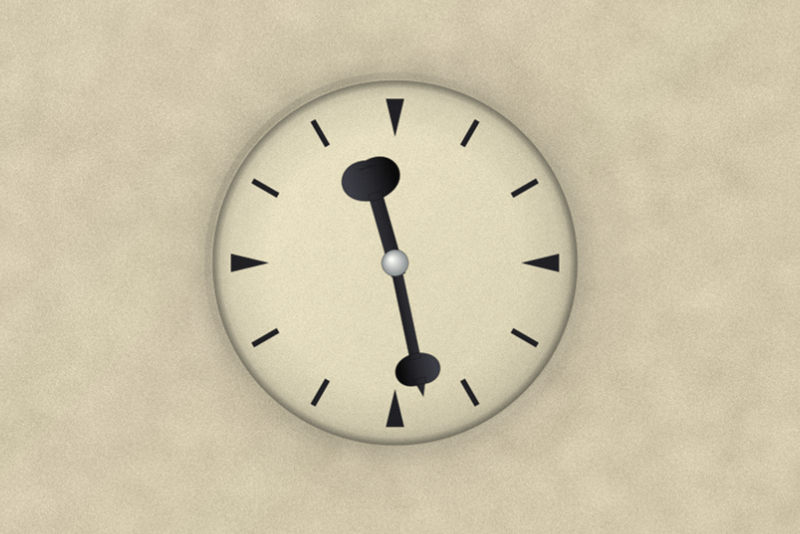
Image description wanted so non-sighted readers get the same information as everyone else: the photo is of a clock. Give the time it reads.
11:28
